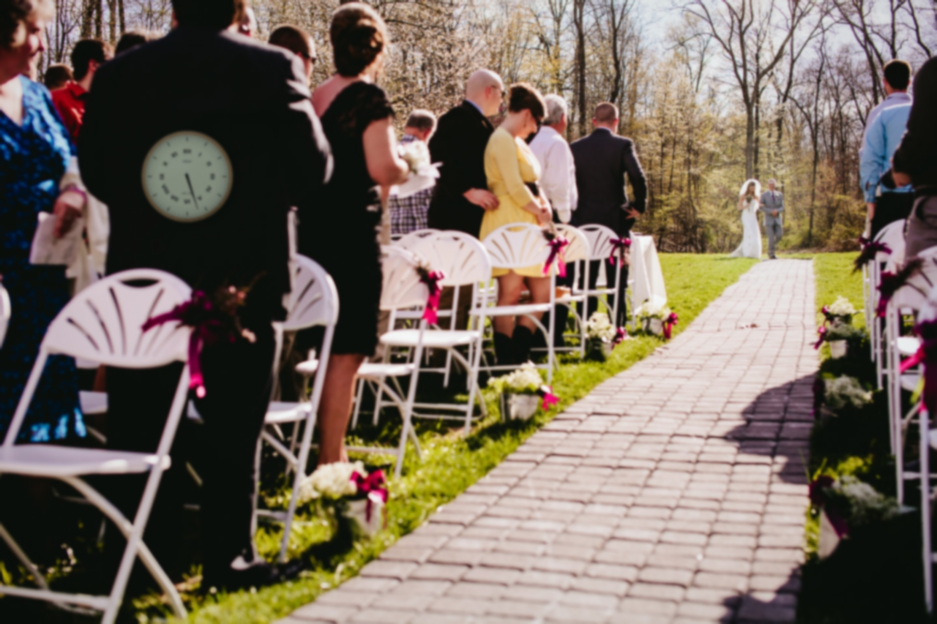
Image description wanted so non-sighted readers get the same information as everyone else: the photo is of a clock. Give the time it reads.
5:27
